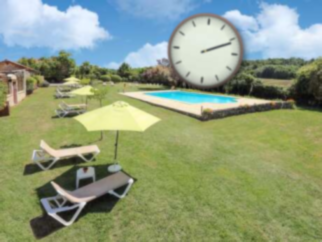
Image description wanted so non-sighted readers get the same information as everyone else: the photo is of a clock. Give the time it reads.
2:11
